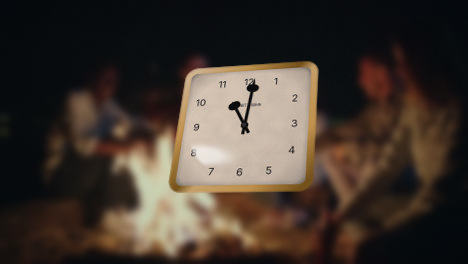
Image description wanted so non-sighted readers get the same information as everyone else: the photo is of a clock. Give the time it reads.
11:01
